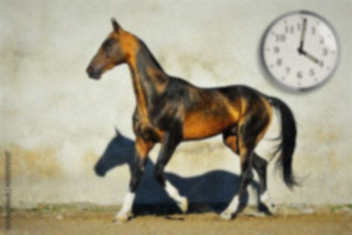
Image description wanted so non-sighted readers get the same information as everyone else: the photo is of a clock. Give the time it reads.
4:01
